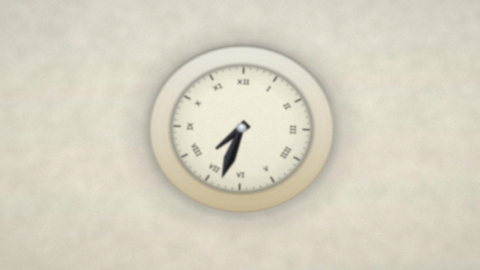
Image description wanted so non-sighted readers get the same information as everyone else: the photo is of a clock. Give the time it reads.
7:33
